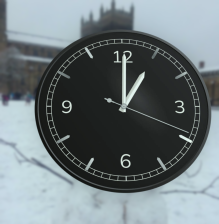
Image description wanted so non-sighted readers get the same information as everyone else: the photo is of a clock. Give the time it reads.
1:00:19
